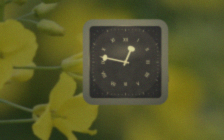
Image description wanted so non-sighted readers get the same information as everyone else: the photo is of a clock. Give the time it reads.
12:47
